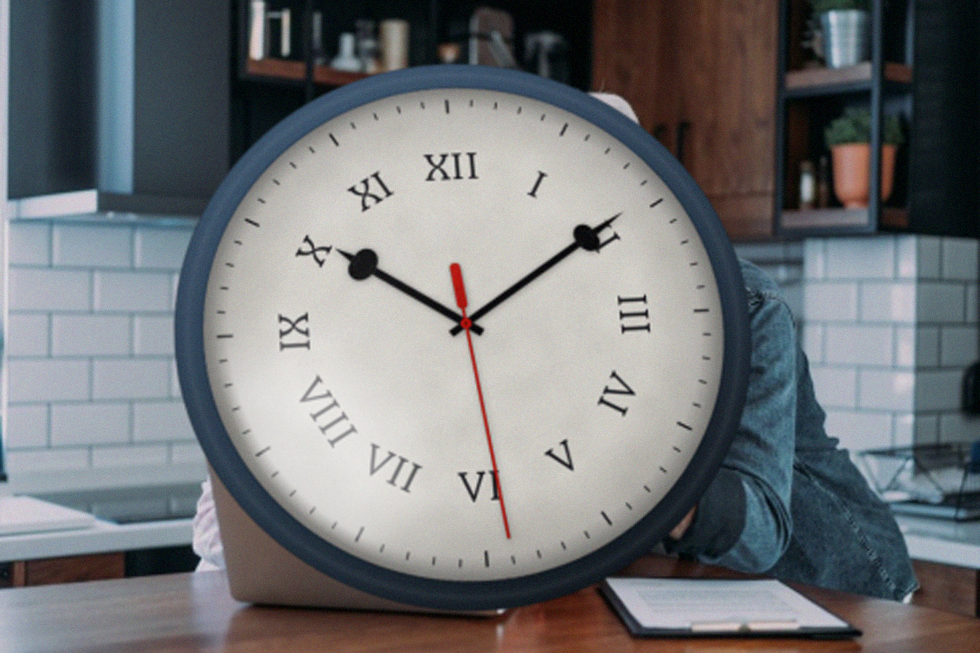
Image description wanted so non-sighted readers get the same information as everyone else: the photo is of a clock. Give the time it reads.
10:09:29
